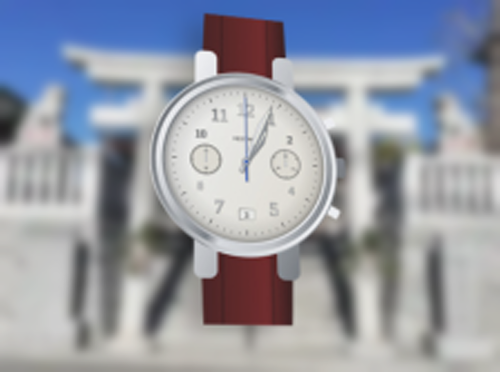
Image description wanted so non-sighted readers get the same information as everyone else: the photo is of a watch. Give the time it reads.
1:04
